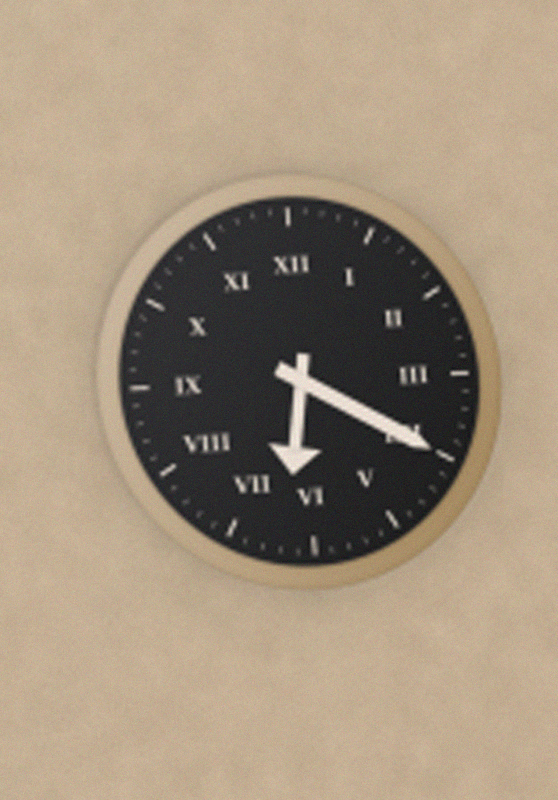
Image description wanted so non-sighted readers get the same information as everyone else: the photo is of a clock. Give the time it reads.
6:20
